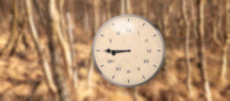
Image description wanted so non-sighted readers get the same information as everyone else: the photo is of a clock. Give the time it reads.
8:45
